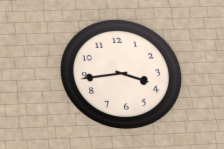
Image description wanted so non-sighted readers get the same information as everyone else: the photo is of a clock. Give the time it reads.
3:44
